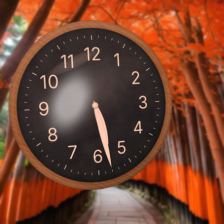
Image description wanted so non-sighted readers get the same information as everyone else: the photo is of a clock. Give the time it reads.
5:28
